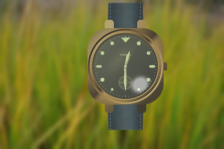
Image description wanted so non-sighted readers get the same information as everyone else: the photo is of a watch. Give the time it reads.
12:30
